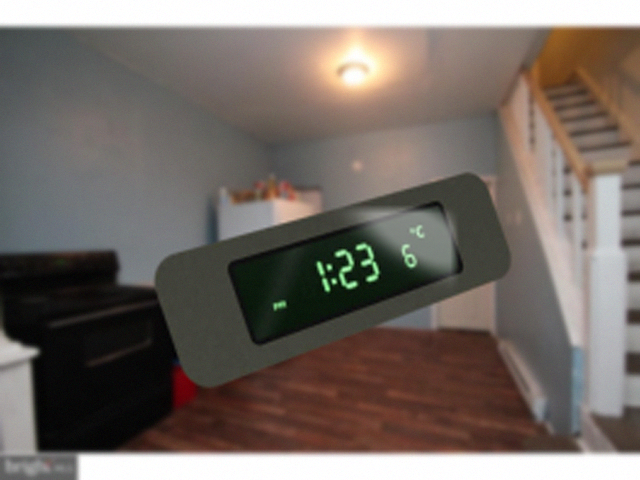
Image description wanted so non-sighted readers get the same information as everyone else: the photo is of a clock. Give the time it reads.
1:23
